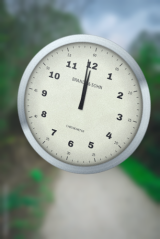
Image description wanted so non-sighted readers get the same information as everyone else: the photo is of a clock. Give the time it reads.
11:59
